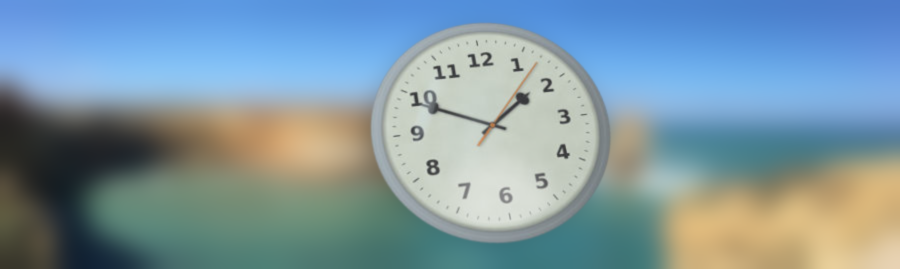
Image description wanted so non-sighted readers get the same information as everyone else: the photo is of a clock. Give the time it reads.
1:49:07
